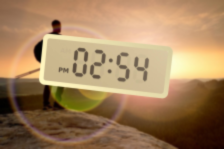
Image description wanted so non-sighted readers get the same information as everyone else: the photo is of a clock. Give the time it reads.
2:54
